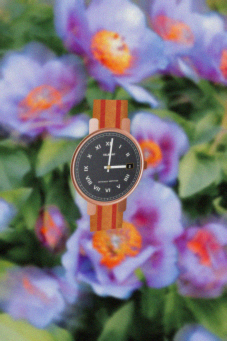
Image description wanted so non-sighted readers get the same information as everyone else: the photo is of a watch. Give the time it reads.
3:01
